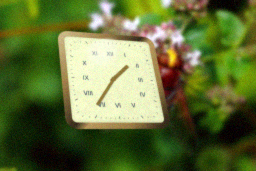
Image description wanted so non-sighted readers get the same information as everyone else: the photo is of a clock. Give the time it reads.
1:36
